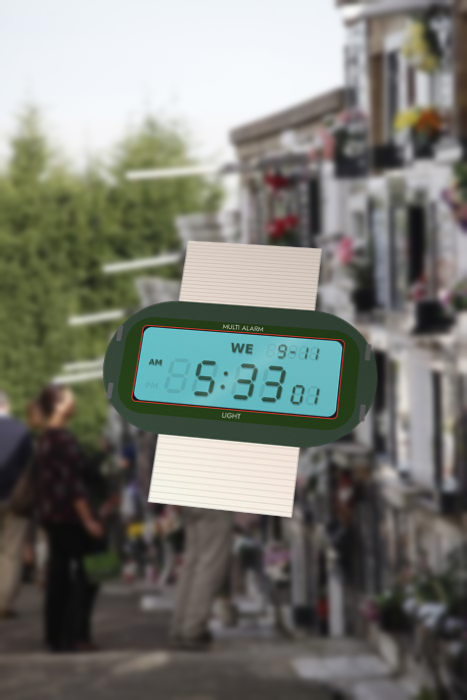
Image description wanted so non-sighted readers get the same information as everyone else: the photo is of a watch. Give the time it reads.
5:33:01
